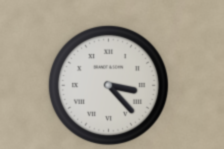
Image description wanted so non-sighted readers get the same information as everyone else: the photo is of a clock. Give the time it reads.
3:23
